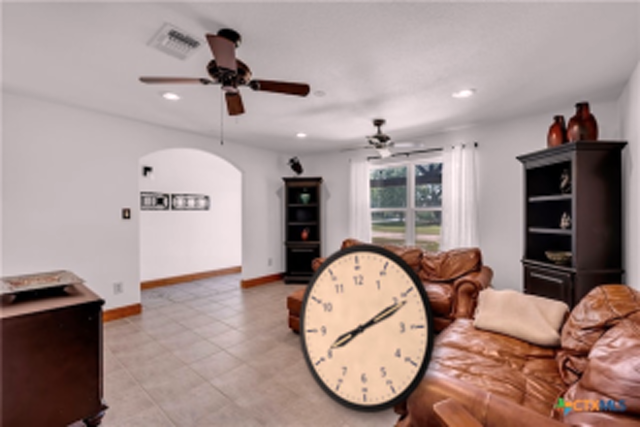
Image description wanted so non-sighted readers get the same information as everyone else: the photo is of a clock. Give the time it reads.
8:11
